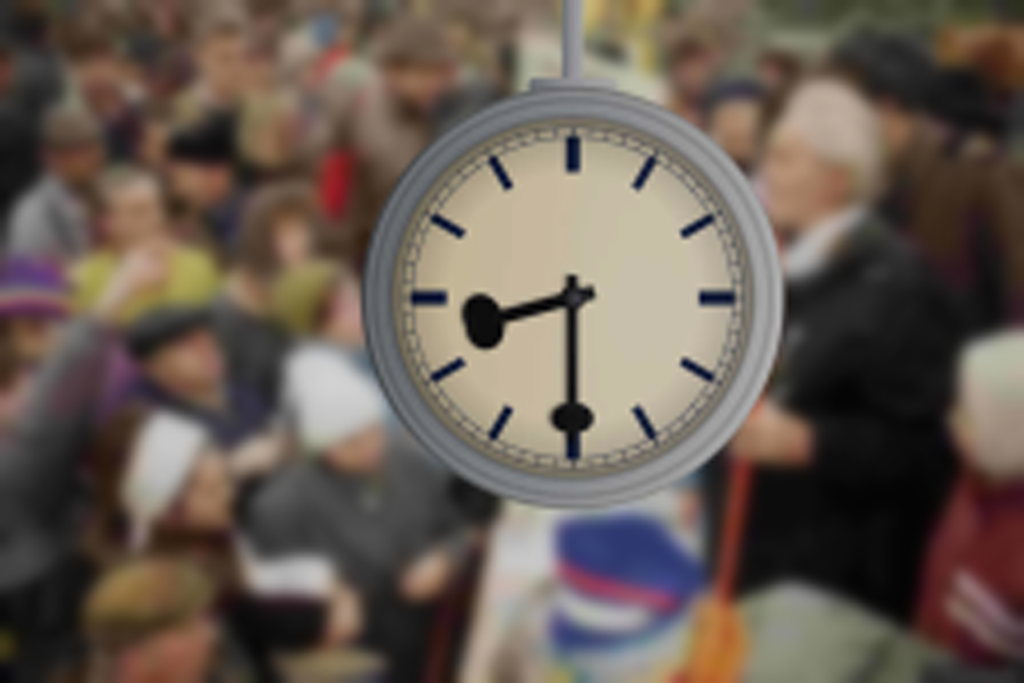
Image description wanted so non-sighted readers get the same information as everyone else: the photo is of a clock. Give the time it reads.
8:30
